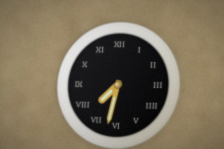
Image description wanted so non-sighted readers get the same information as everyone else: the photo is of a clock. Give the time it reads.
7:32
